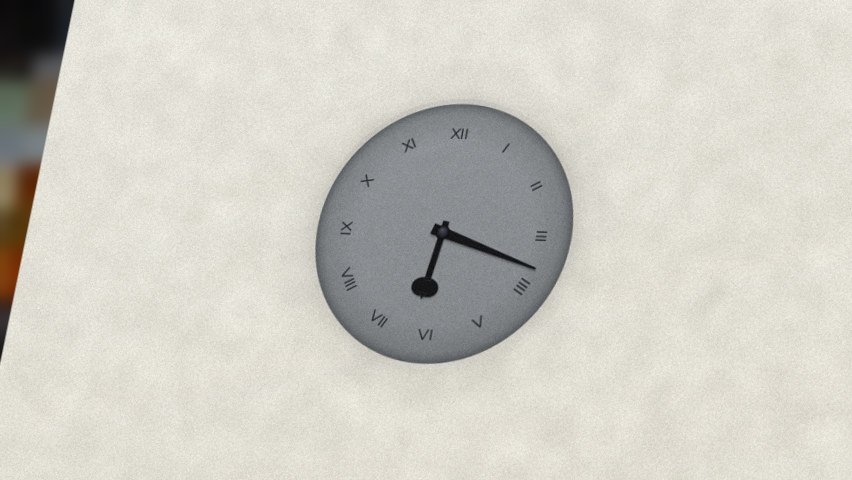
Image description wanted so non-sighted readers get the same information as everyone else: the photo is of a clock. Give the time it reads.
6:18
